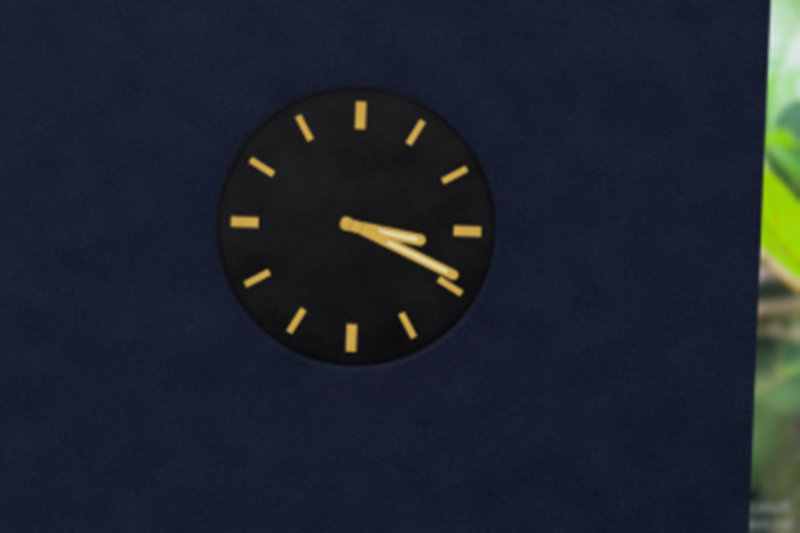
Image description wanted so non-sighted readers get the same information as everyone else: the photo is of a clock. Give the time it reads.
3:19
